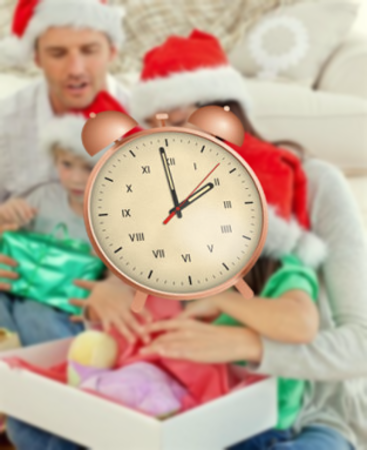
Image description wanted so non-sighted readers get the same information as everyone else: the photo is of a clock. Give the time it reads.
1:59:08
